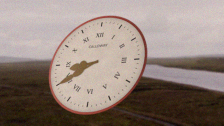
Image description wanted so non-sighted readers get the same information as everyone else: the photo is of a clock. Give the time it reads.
8:40
